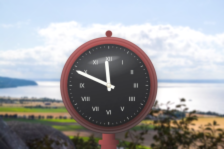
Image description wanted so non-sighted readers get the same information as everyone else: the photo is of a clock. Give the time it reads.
11:49
